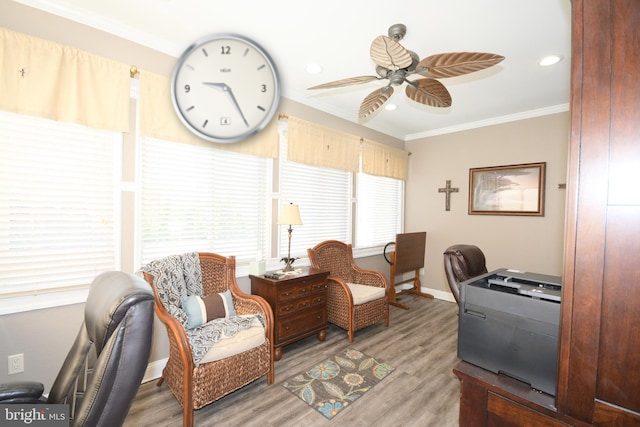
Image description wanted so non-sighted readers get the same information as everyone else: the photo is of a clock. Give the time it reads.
9:25
